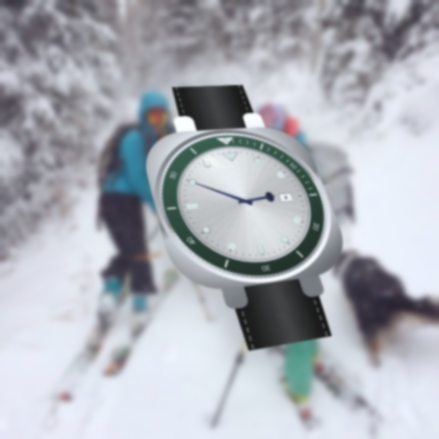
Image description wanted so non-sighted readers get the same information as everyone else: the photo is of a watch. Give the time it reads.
2:50
